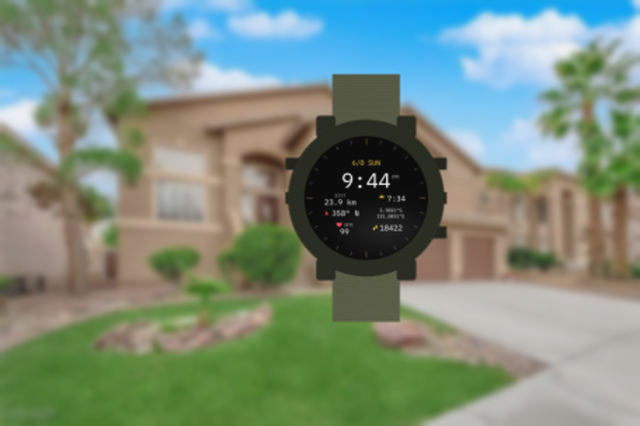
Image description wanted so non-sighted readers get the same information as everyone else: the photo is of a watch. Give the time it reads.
9:44
